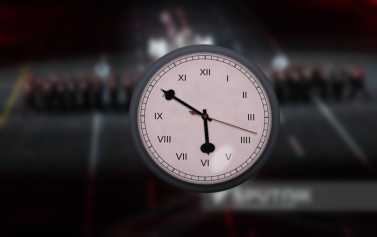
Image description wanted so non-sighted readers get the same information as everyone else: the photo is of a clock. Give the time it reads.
5:50:18
